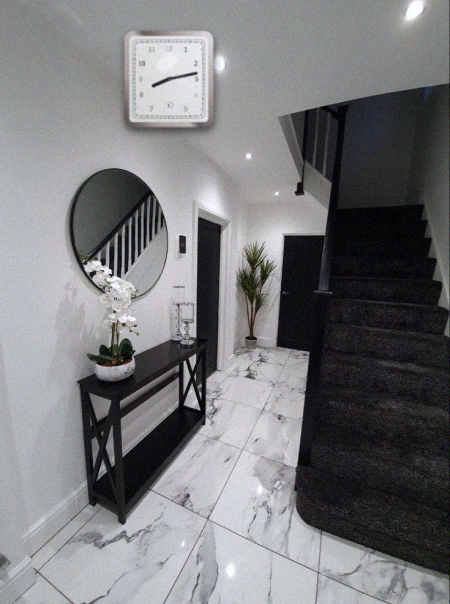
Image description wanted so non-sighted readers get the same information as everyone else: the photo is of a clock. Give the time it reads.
8:13
